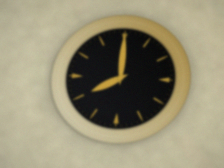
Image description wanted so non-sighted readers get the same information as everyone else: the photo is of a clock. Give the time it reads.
8:00
